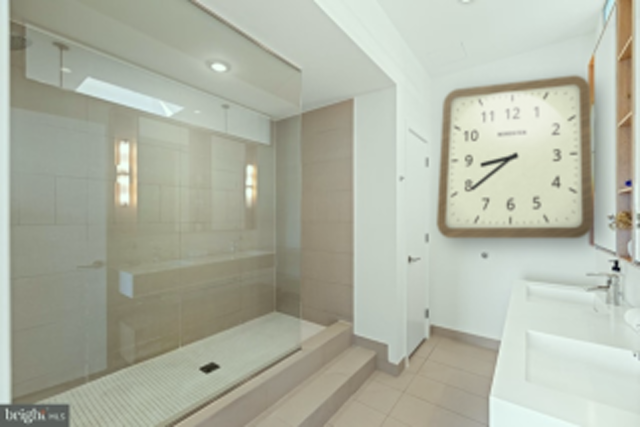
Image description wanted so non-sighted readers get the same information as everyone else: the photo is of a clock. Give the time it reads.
8:39
